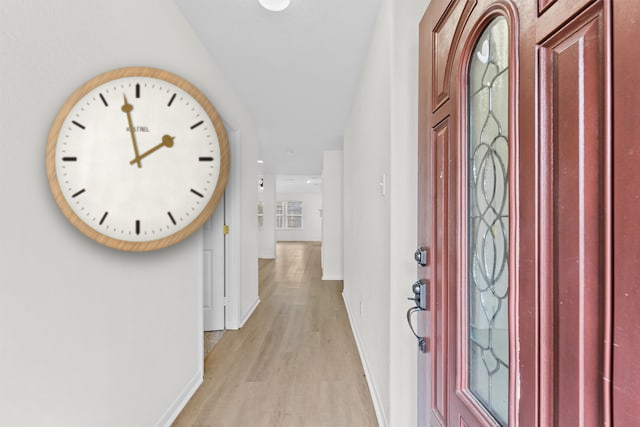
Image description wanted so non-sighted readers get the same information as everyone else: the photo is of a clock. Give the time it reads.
1:58
